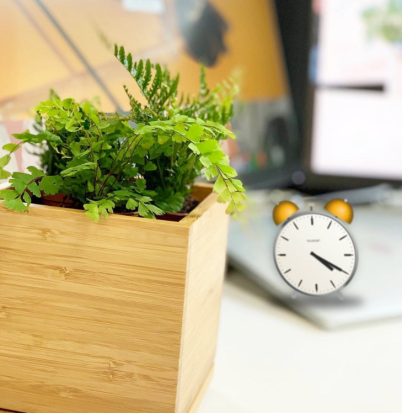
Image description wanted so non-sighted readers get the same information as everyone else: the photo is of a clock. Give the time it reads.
4:20
